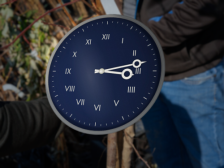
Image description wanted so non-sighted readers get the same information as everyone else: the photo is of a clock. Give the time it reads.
3:13
